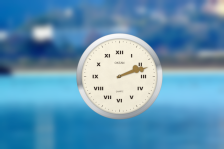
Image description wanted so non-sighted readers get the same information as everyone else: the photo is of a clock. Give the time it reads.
2:12
